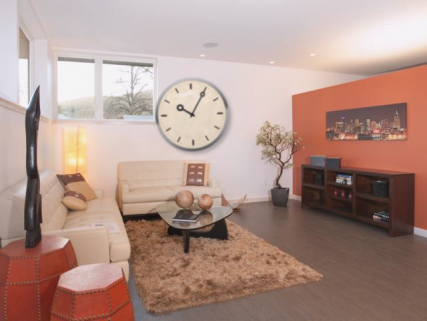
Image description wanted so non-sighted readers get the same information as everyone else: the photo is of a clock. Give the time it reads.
10:05
